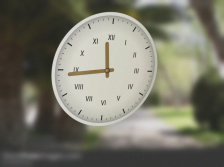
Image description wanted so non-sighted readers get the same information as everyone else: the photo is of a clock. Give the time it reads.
11:44
